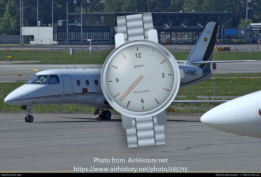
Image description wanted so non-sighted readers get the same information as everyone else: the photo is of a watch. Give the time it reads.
7:38
